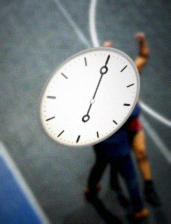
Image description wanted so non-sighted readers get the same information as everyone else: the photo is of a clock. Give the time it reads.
6:00
